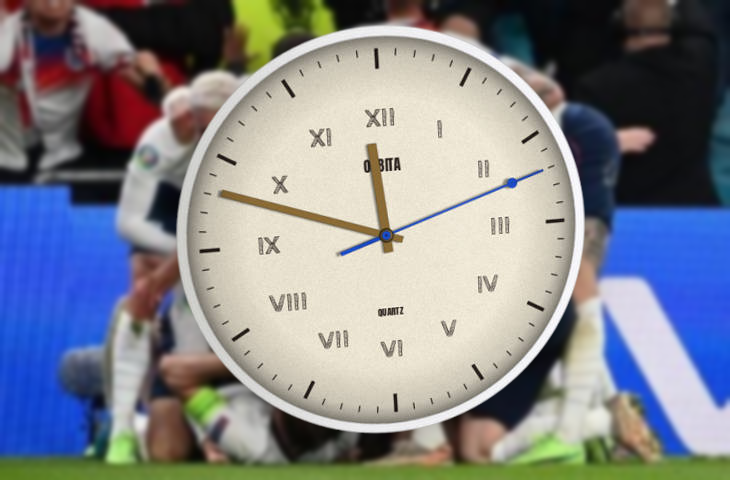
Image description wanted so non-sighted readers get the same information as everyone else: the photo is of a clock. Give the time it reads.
11:48:12
